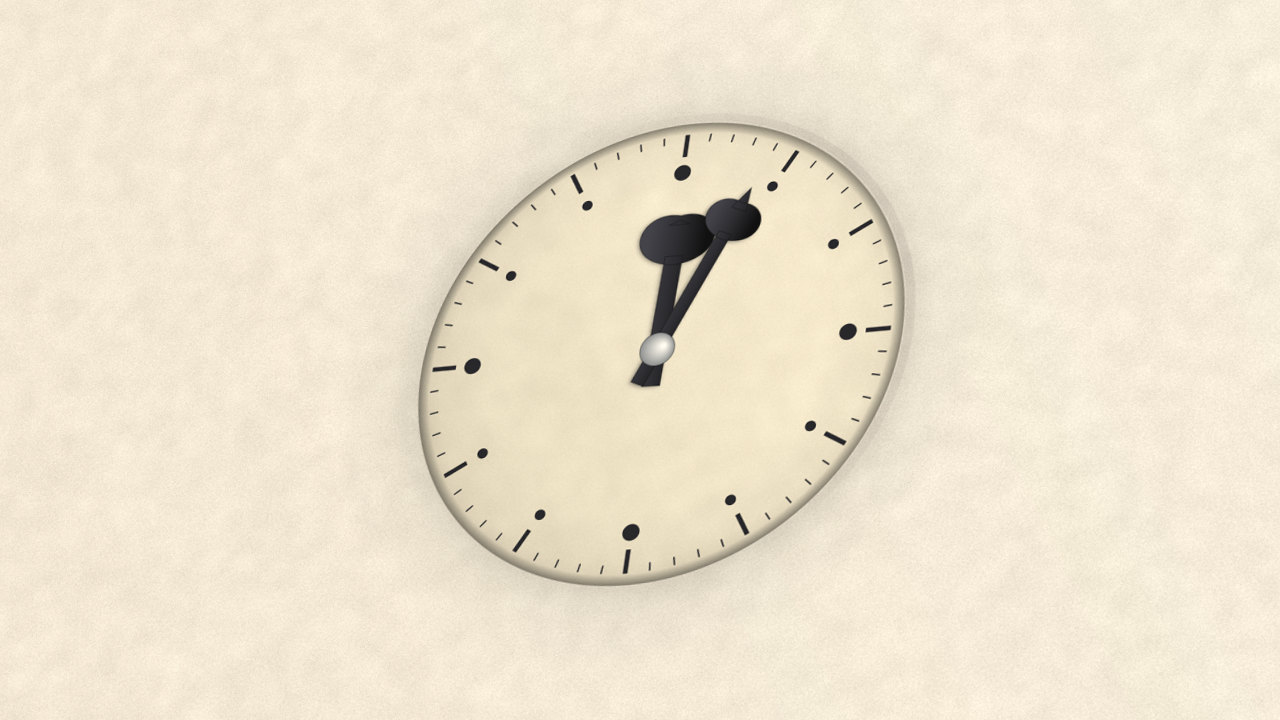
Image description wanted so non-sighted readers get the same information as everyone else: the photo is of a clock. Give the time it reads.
12:04
